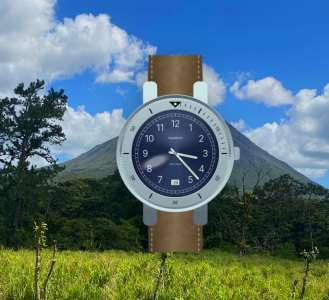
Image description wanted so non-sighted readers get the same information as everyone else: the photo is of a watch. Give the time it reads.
3:23
